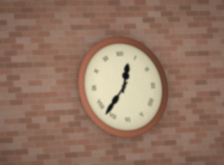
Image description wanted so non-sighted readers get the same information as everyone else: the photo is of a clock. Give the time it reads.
12:37
